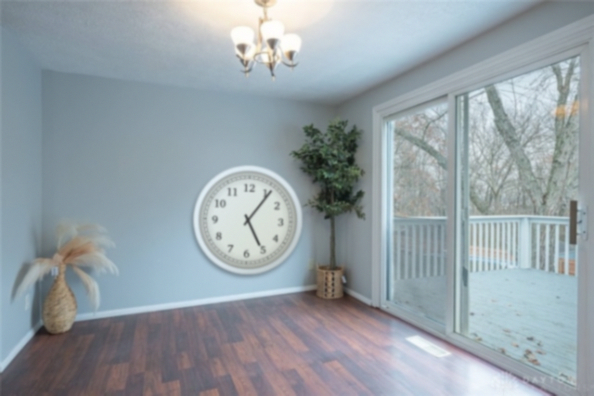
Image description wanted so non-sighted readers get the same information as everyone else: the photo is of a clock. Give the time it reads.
5:06
